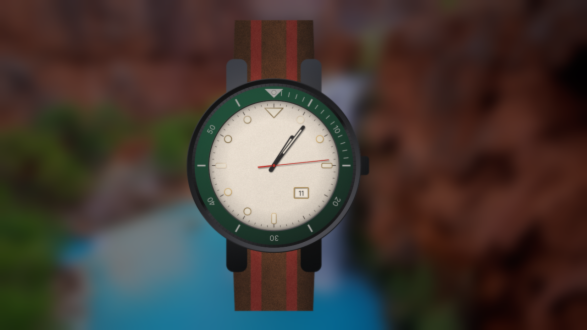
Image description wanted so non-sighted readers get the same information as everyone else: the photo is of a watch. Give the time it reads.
1:06:14
